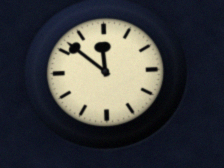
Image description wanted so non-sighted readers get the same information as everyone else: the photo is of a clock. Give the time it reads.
11:52
